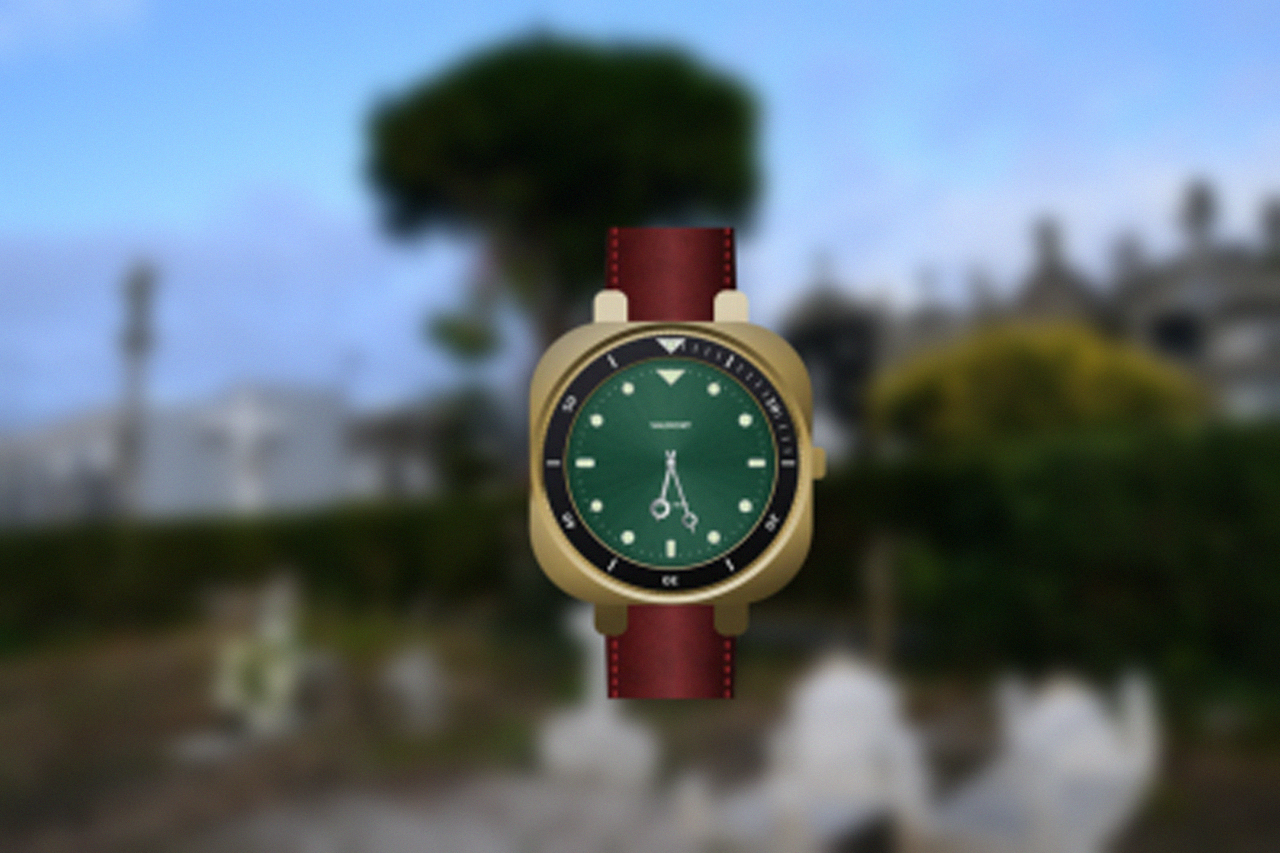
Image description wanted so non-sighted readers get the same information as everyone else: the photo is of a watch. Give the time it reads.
6:27
